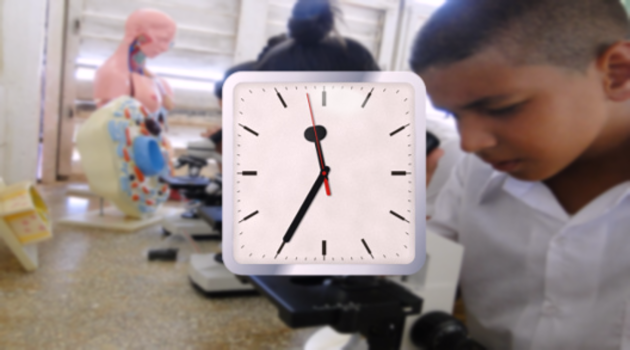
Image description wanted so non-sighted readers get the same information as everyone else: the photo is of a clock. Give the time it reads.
11:34:58
